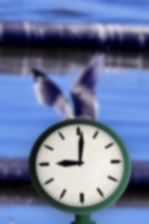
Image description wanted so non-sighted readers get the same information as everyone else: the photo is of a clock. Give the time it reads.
9:01
